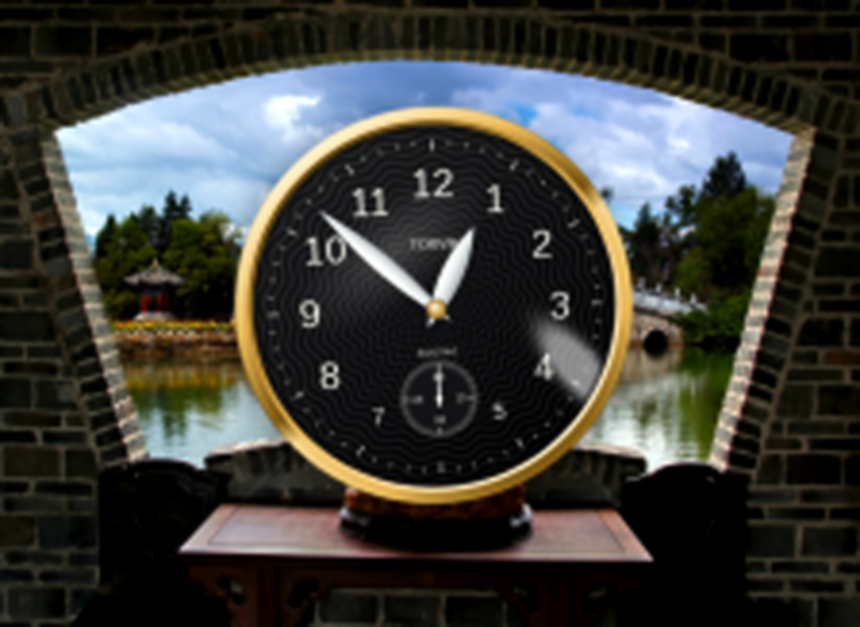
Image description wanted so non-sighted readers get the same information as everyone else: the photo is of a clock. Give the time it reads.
12:52
